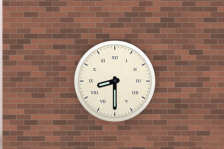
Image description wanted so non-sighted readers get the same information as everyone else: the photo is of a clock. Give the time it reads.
8:30
